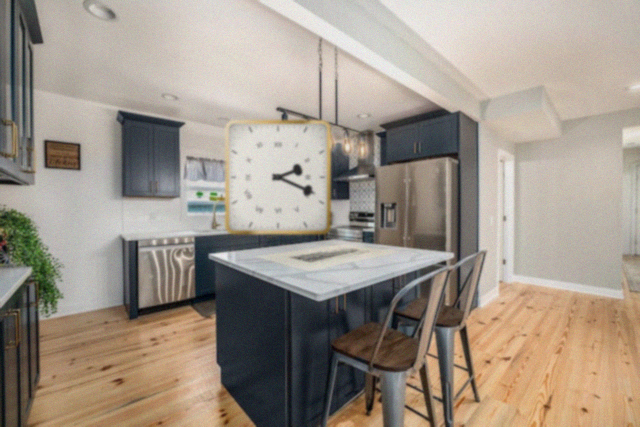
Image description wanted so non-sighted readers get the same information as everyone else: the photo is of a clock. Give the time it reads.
2:19
